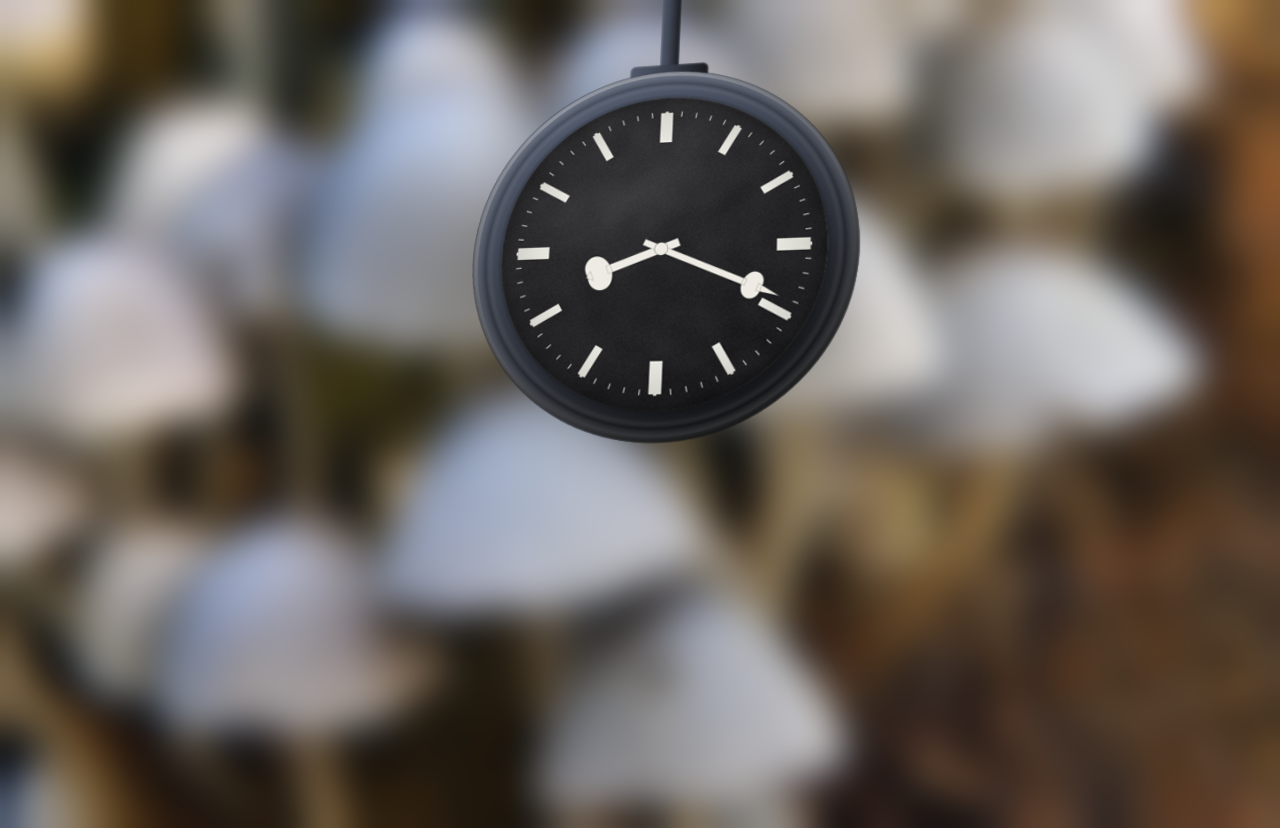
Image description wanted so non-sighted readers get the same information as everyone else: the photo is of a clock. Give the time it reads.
8:19
